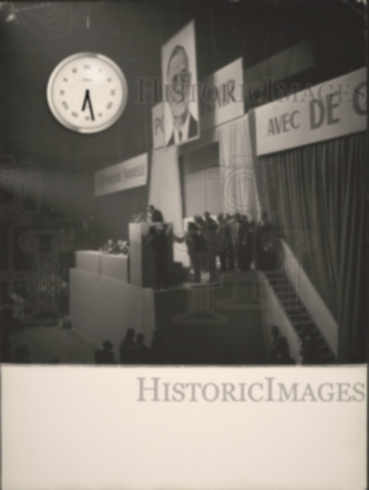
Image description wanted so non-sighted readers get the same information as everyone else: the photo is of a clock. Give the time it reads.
6:28
